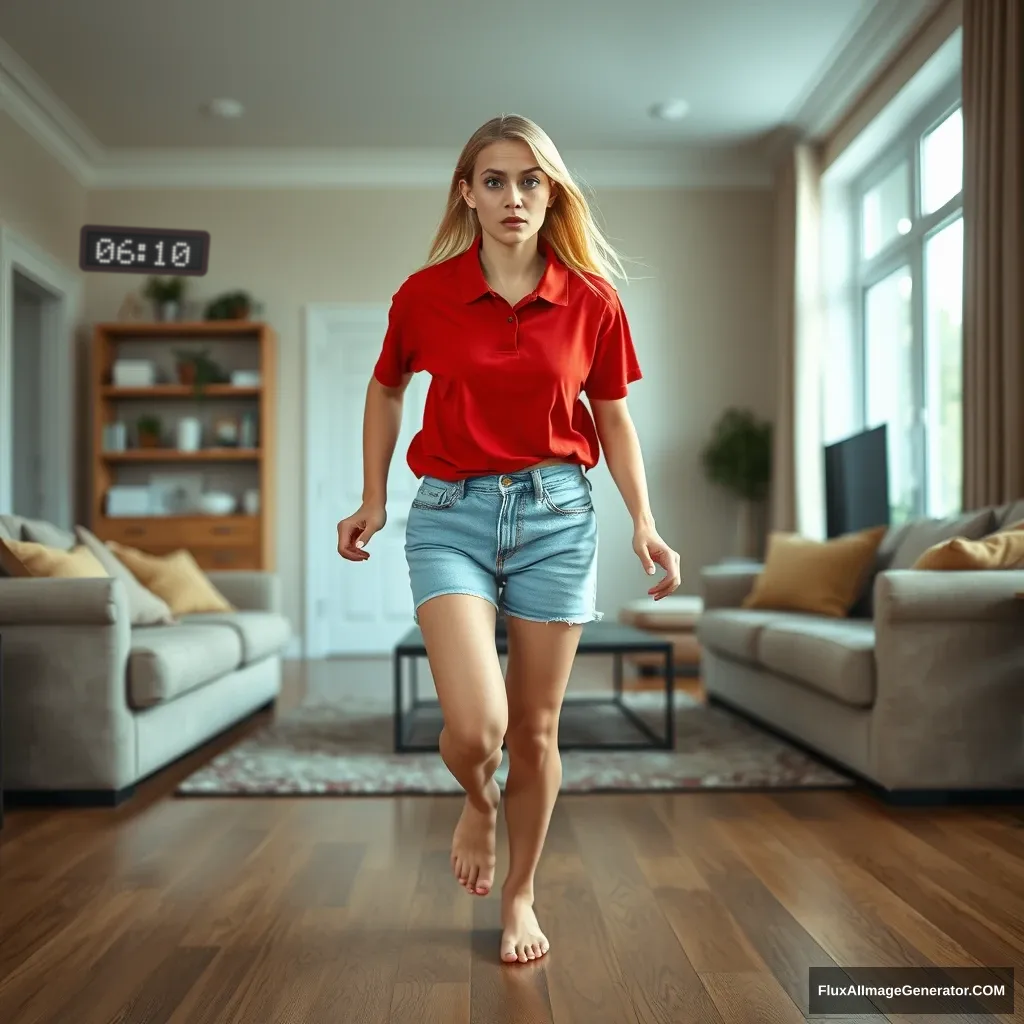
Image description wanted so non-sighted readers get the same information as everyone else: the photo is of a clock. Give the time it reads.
6:10
